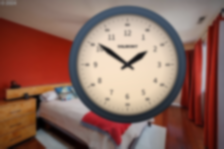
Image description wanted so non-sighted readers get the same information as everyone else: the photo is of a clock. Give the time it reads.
1:51
